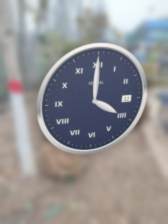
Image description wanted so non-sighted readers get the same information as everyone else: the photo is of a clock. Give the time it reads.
4:00
